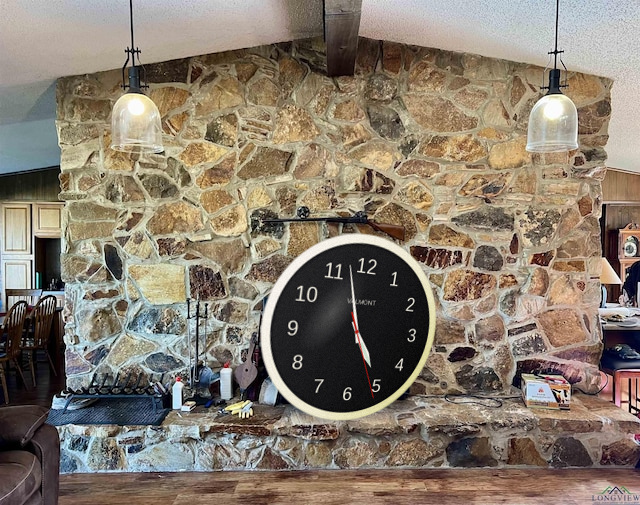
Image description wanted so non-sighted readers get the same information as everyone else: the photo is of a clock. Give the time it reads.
4:57:26
